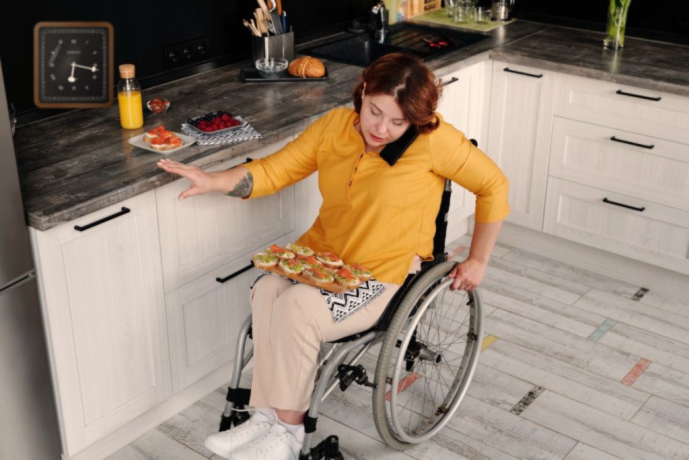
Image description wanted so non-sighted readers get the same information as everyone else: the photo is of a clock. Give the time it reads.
6:17
